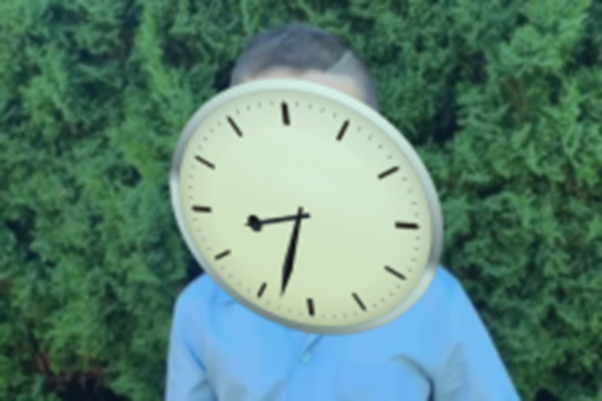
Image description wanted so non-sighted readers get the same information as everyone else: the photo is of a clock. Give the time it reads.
8:33
